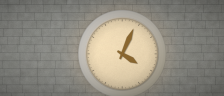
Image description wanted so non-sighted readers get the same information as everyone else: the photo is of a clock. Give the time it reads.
4:04
